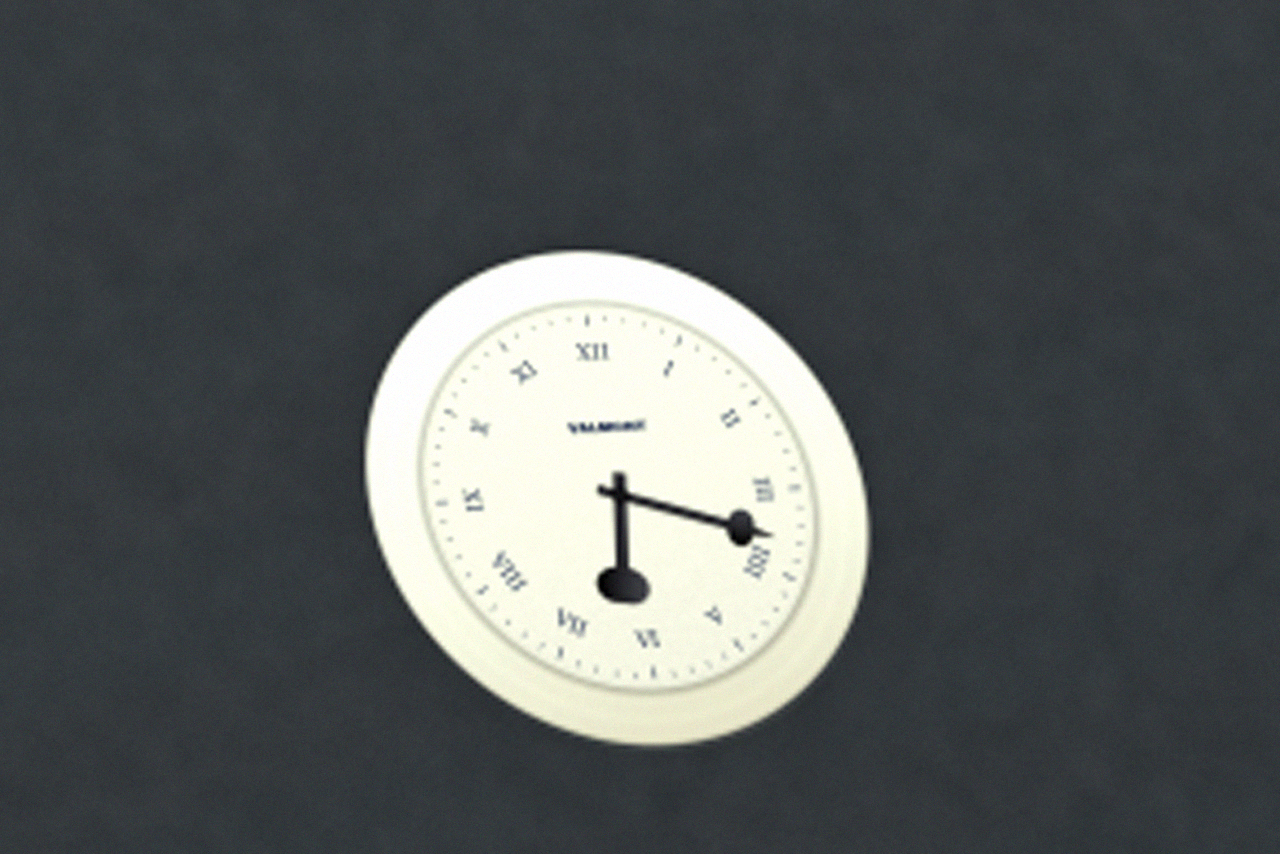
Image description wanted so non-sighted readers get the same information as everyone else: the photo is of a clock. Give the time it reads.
6:18
